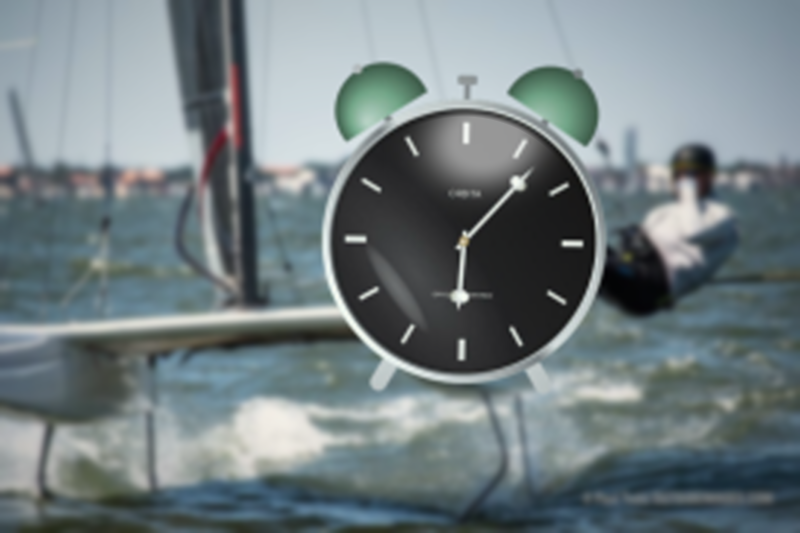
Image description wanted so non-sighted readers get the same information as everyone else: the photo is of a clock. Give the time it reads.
6:07
